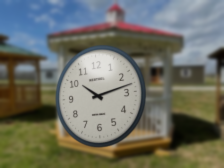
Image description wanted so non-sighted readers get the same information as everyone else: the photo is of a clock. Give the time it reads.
10:13
